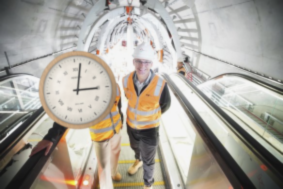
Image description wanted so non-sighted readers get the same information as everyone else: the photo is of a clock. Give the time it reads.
3:02
